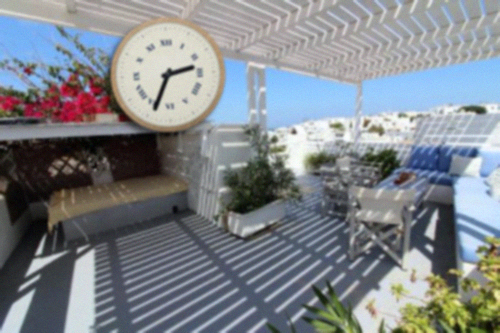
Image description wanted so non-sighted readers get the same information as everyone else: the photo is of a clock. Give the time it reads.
2:34
